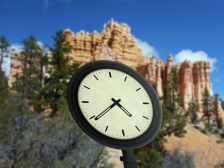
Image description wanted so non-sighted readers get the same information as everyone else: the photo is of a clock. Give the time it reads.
4:39
